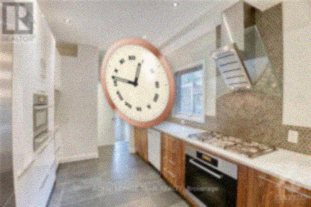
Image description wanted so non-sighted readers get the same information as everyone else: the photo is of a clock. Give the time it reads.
12:47
